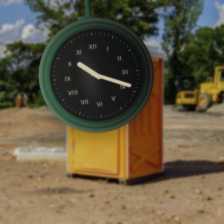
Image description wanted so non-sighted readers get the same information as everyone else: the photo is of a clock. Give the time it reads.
10:19
